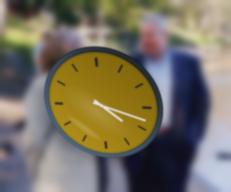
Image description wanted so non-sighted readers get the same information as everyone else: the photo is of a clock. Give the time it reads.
4:18
